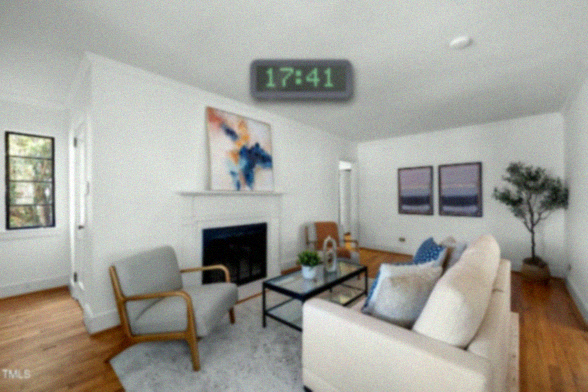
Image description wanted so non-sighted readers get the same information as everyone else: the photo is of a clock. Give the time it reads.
17:41
